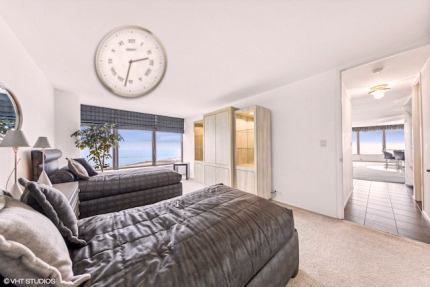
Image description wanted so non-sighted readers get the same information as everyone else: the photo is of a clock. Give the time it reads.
2:32
